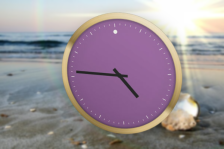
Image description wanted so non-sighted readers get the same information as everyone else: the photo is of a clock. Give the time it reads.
4:46
